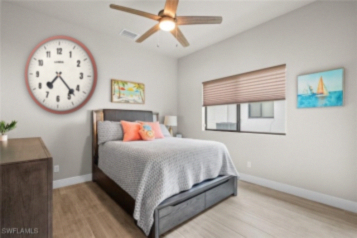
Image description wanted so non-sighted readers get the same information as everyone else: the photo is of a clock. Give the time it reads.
7:23
